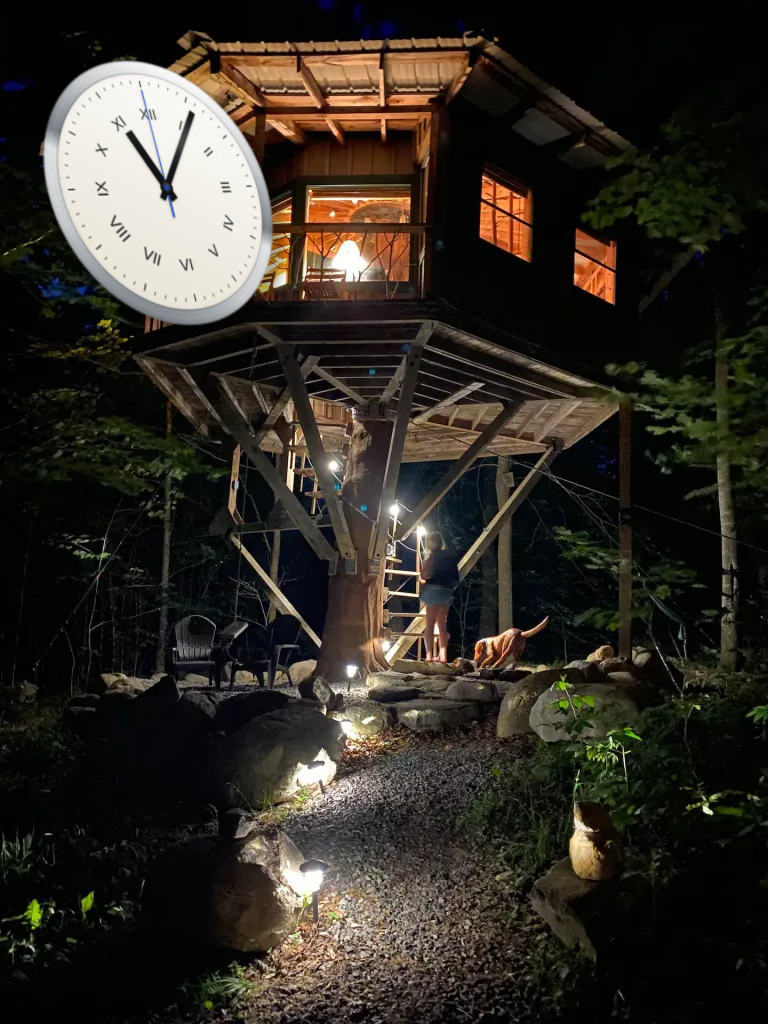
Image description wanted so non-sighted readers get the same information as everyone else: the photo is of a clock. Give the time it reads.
11:06:00
